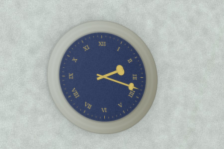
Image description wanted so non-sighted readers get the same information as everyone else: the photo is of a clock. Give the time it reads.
2:18
